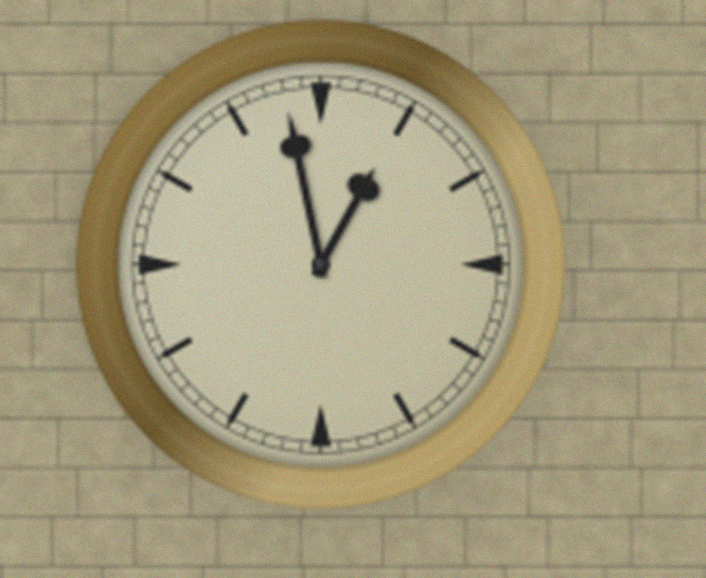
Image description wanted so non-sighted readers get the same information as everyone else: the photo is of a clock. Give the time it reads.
12:58
